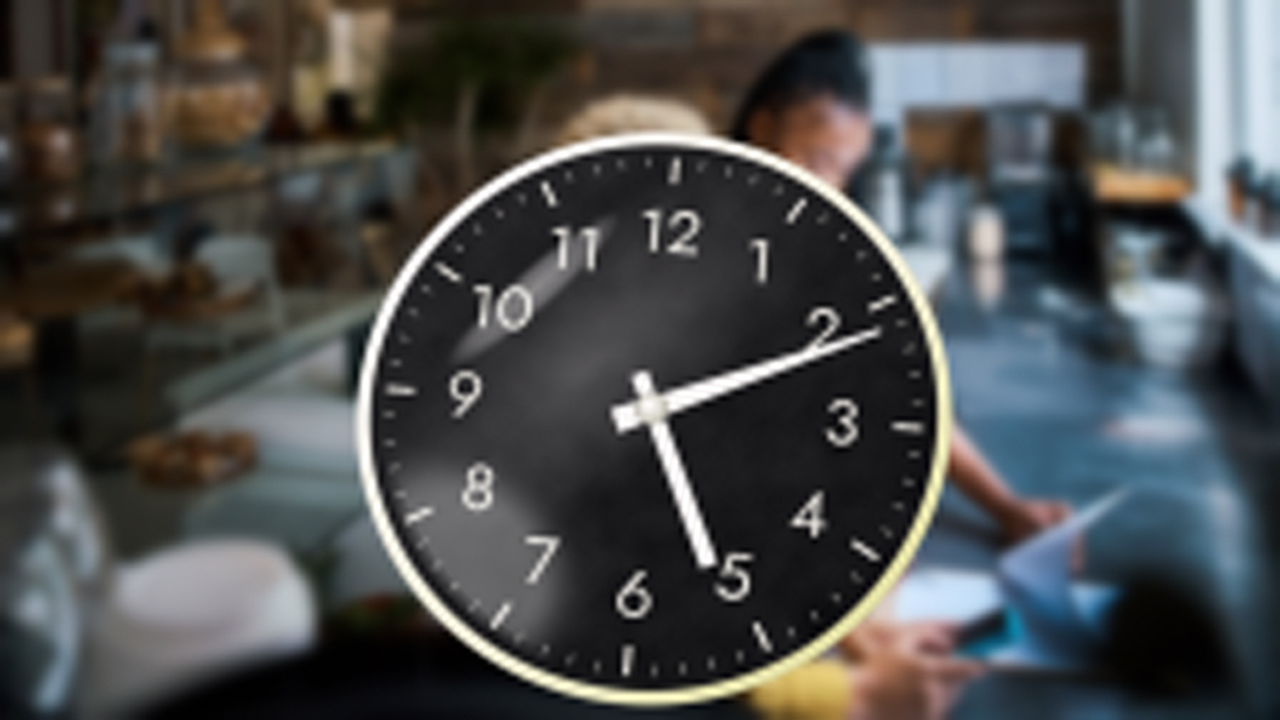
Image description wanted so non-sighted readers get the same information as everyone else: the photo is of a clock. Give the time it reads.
5:11
